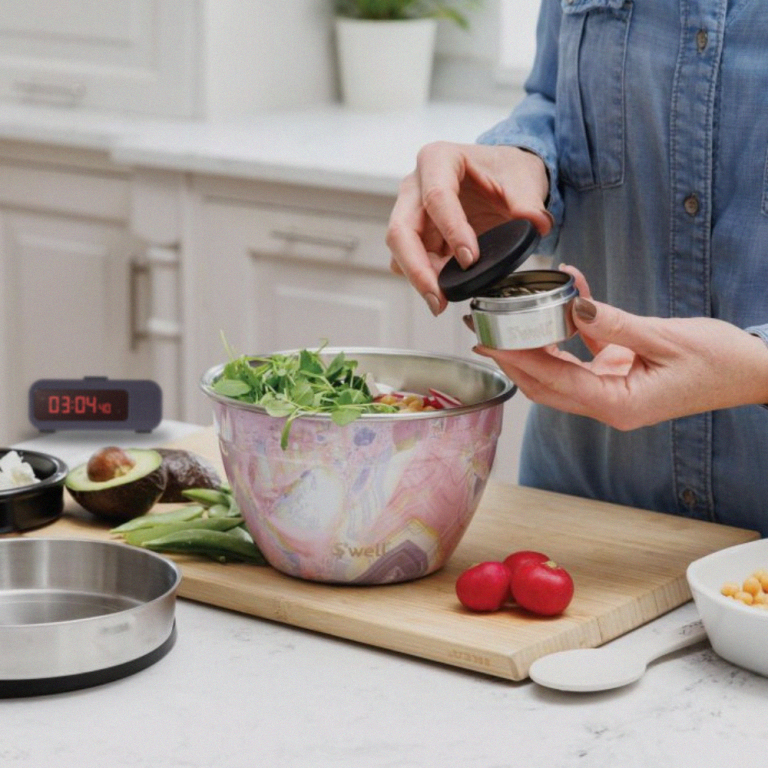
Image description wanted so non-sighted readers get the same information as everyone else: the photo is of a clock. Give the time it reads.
3:04
